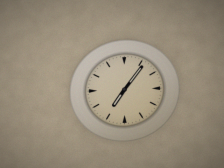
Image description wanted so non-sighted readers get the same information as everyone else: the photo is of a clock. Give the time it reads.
7:06
